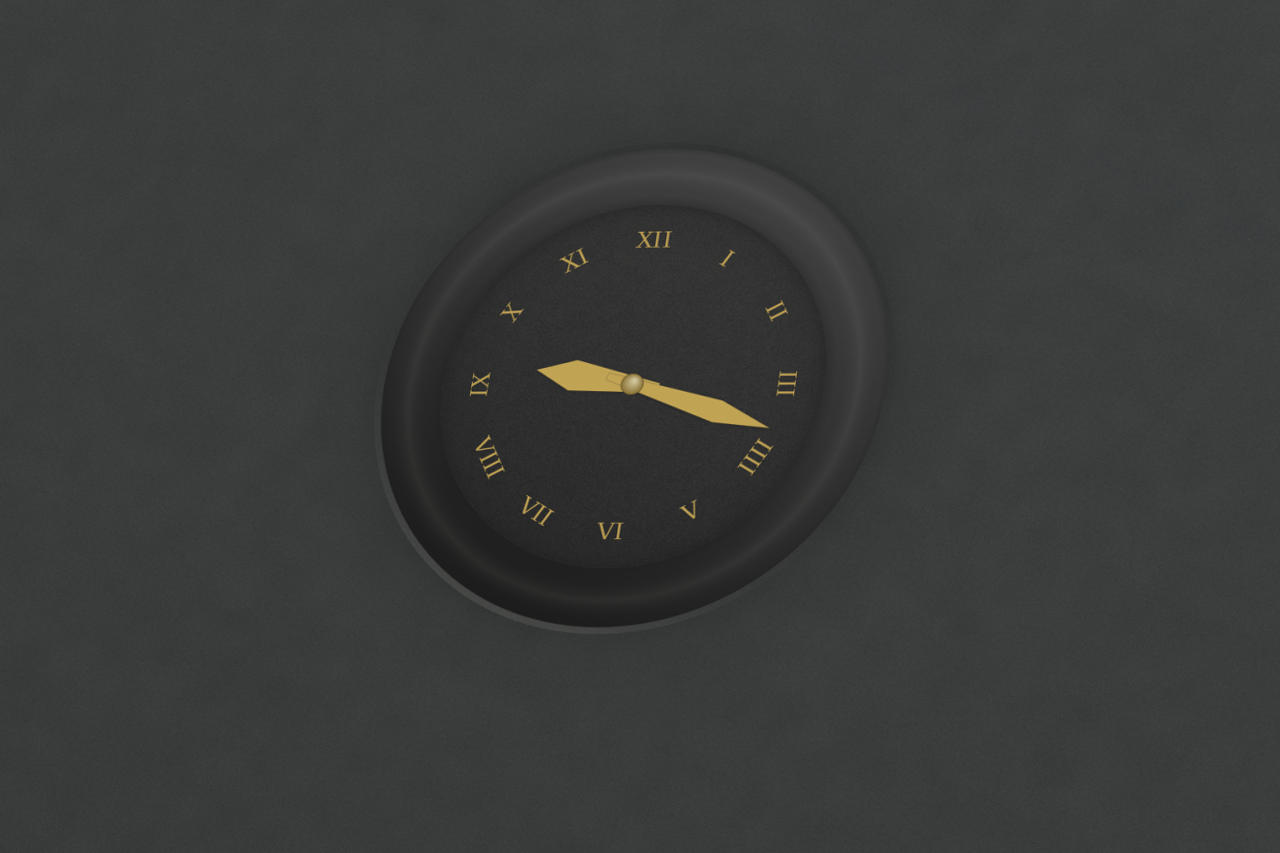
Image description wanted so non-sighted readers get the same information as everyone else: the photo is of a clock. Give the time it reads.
9:18
